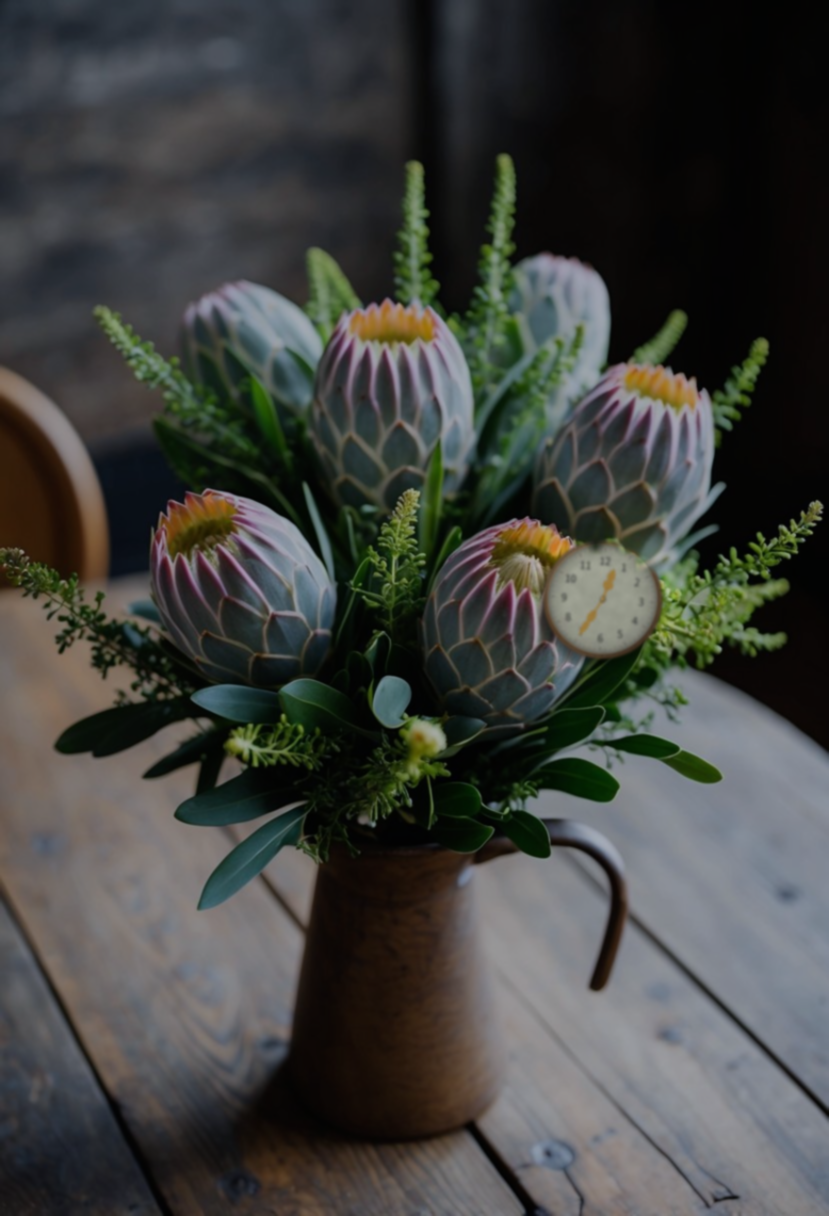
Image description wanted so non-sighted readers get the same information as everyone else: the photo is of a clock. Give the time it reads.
12:35
